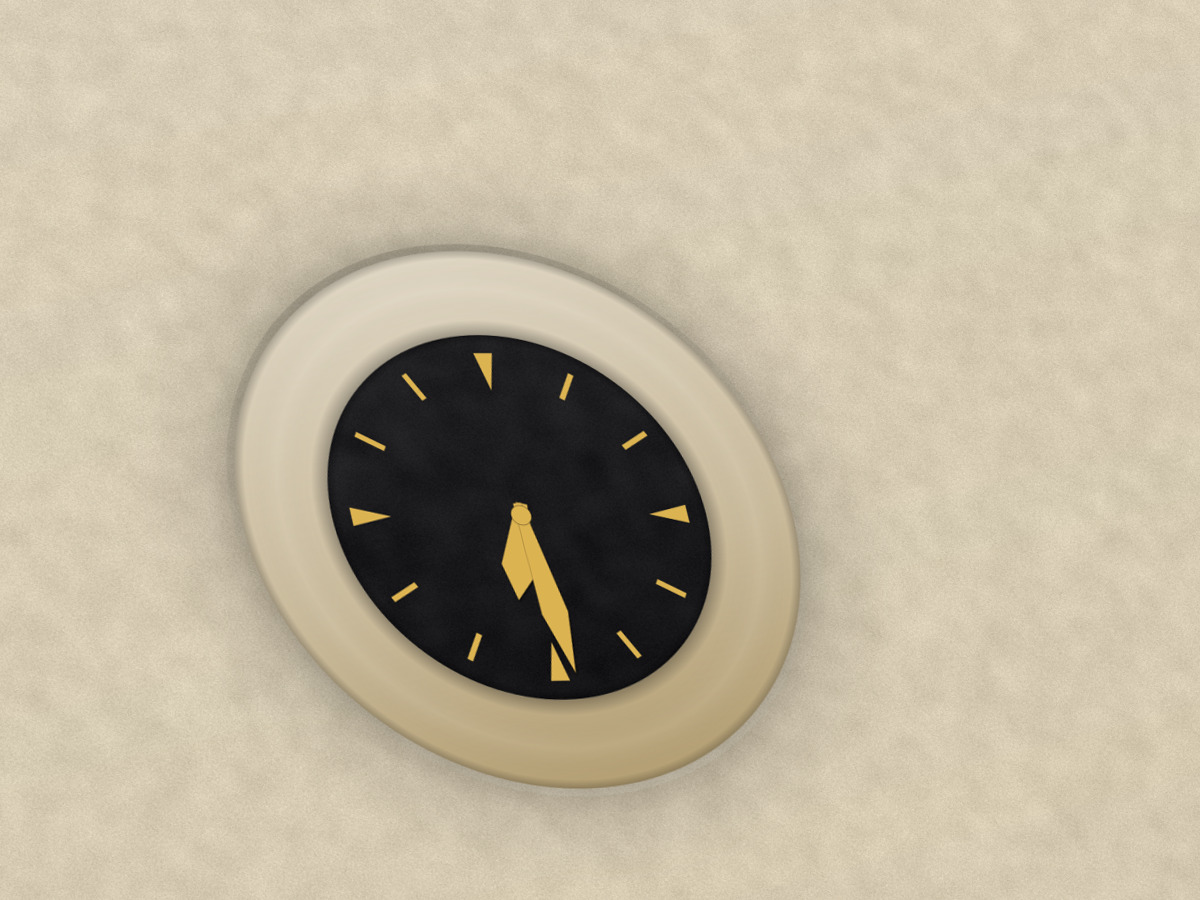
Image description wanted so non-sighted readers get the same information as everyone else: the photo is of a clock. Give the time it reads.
6:29
